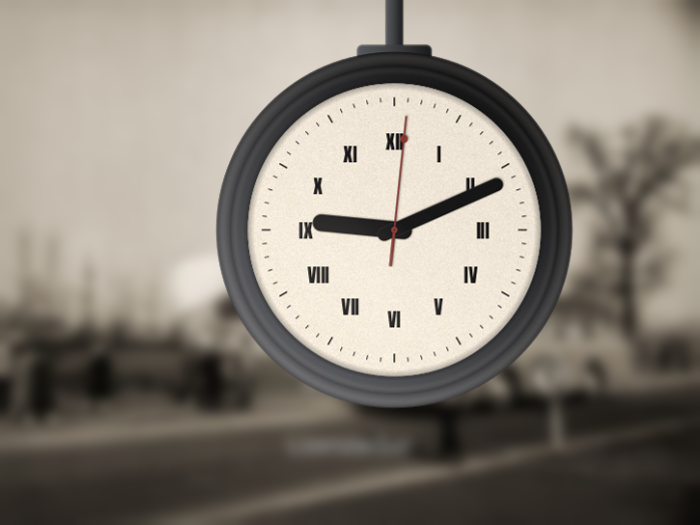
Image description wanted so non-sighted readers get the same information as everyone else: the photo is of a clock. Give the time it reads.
9:11:01
